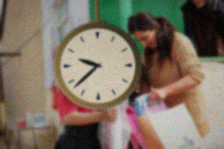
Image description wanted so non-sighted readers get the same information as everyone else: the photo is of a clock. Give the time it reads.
9:38
